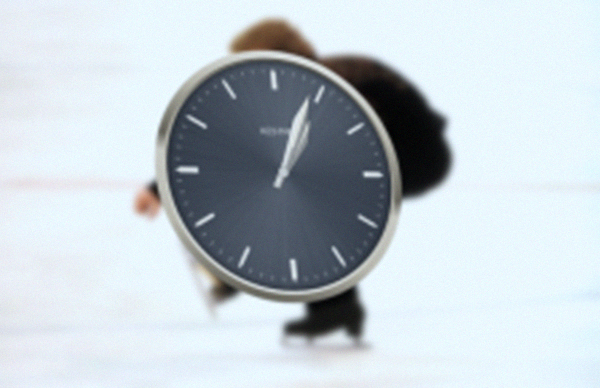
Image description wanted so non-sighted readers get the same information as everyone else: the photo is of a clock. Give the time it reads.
1:04
